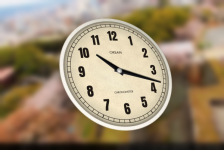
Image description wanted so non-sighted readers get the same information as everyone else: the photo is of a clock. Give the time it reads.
10:18
